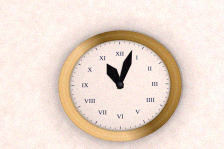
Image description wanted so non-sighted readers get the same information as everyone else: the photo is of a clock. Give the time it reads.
11:03
